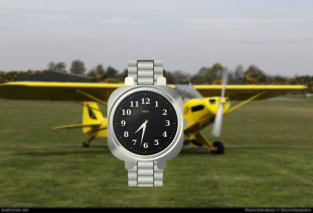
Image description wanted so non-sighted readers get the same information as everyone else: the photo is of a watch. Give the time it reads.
7:32
